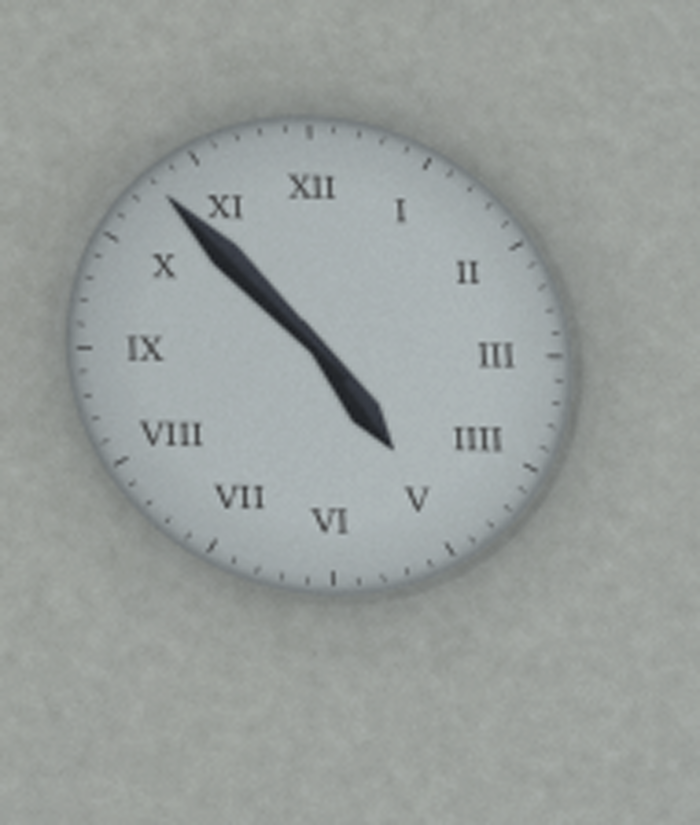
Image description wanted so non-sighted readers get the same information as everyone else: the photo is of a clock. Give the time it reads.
4:53
